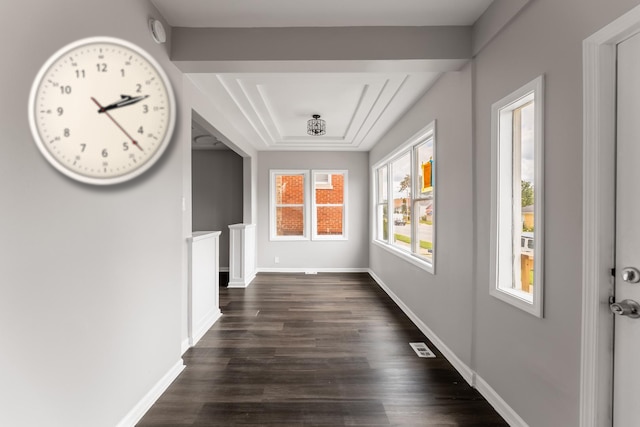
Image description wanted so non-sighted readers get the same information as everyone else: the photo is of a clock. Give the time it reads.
2:12:23
